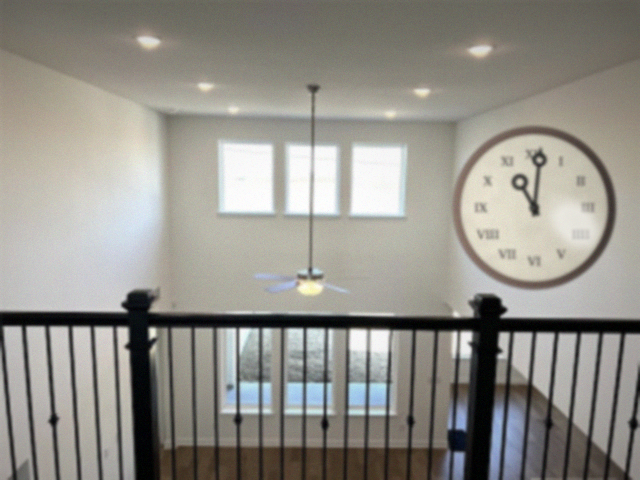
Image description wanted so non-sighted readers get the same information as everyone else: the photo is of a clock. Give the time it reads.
11:01
